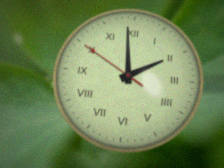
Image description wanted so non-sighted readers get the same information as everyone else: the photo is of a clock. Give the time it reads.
1:58:50
